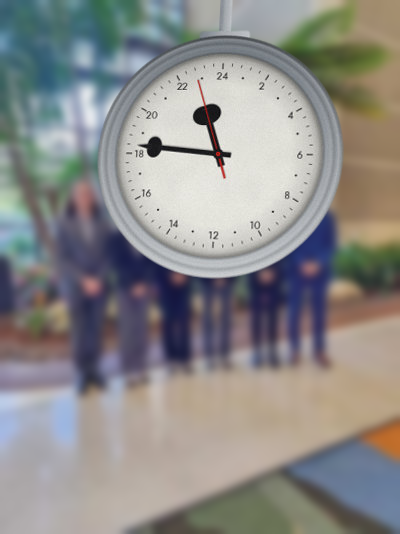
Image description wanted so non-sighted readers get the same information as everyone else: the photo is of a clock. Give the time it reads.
22:45:57
